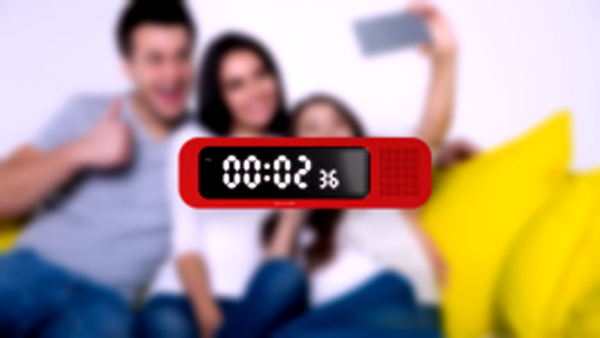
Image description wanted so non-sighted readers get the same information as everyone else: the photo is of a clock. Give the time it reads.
0:02:36
